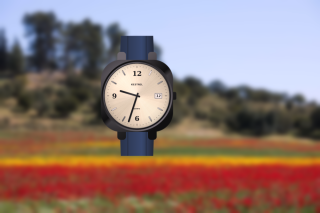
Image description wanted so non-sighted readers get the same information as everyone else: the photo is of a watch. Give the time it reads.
9:33
